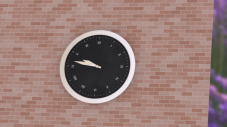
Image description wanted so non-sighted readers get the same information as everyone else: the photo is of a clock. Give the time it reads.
9:47
